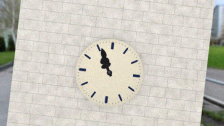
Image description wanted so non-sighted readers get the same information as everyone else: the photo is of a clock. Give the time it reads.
10:56
